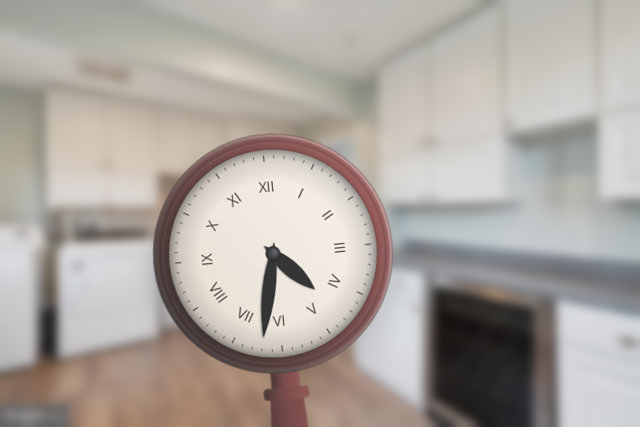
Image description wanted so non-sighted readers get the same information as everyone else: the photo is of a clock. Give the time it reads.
4:32
